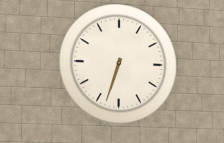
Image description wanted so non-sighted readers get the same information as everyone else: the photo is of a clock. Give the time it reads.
6:33
